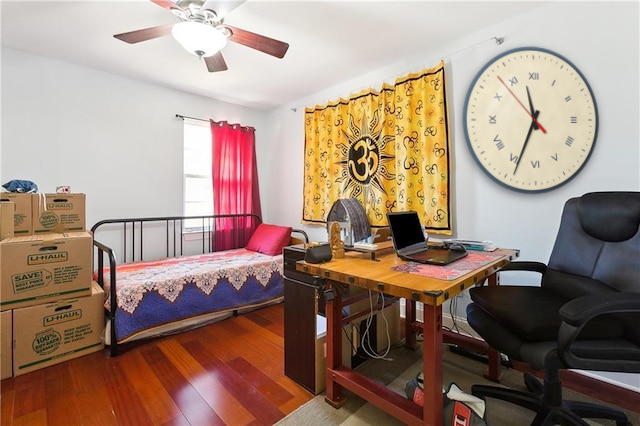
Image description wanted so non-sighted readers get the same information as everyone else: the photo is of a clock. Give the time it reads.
11:33:53
